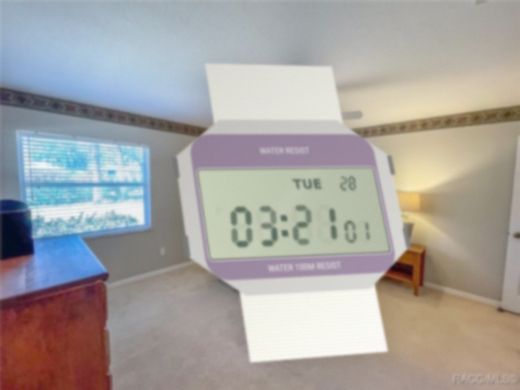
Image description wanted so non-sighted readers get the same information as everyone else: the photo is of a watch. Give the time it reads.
3:21:01
